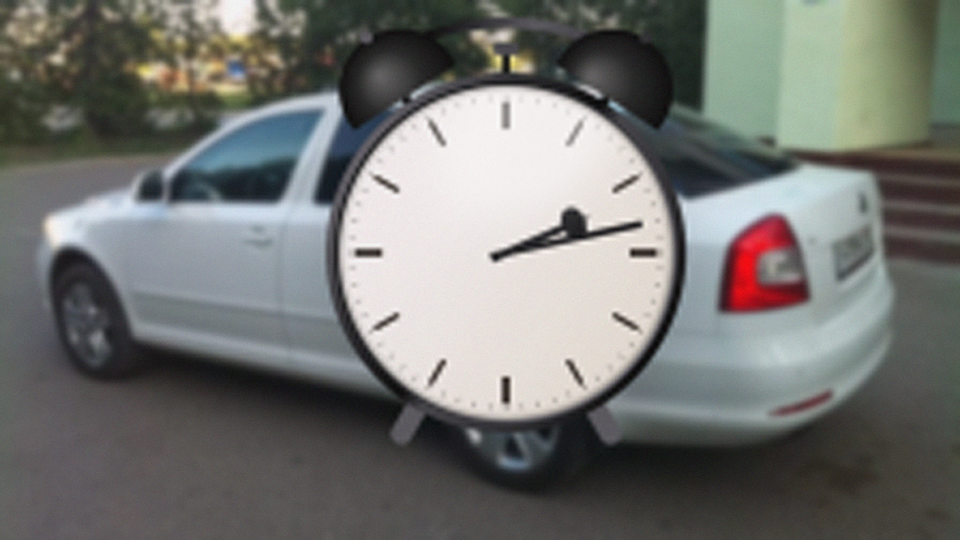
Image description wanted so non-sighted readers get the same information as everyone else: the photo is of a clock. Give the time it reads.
2:13
